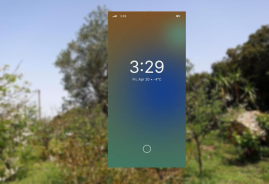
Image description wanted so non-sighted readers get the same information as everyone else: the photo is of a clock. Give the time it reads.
3:29
